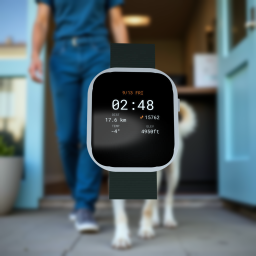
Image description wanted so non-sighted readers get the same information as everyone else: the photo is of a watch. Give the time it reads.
2:48
